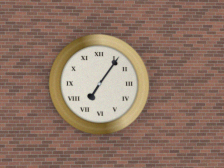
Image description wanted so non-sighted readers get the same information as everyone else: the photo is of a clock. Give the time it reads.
7:06
